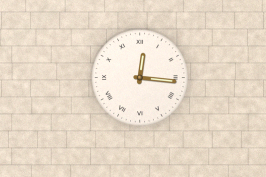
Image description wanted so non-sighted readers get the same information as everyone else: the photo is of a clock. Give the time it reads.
12:16
